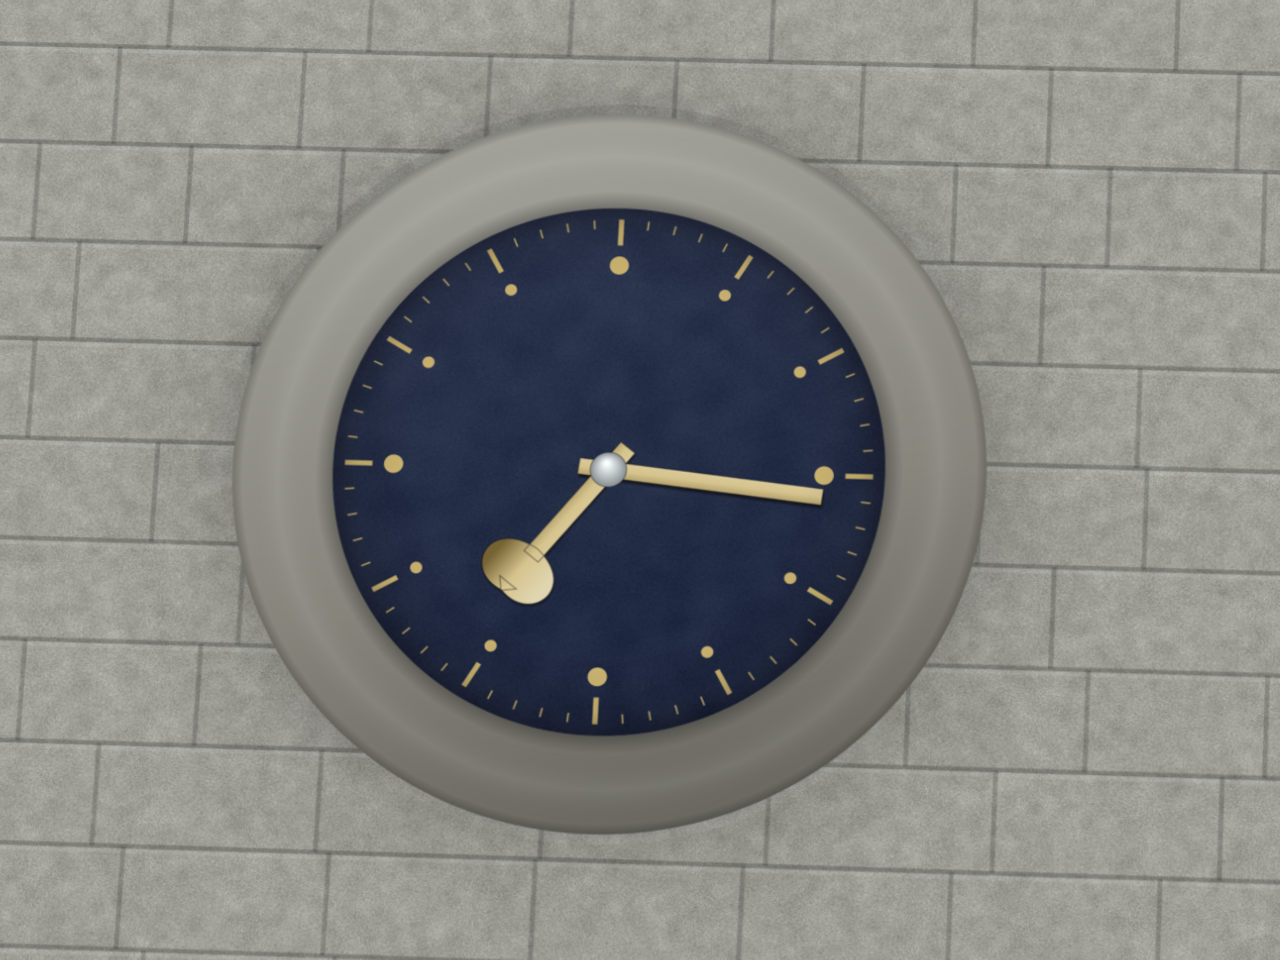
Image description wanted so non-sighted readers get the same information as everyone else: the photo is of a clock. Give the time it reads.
7:16
